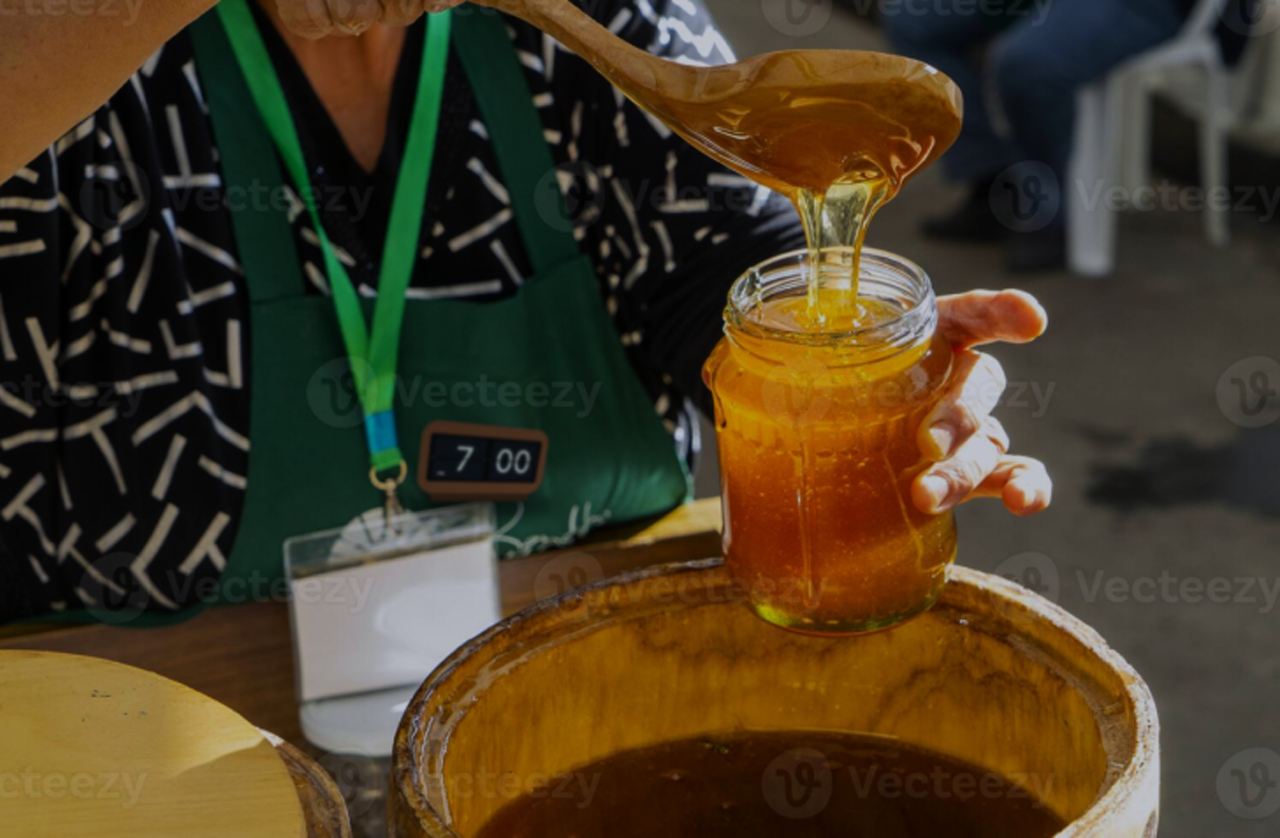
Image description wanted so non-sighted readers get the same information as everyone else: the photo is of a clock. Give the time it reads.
7:00
